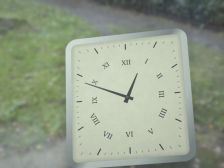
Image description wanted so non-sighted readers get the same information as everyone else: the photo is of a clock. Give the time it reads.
12:49
